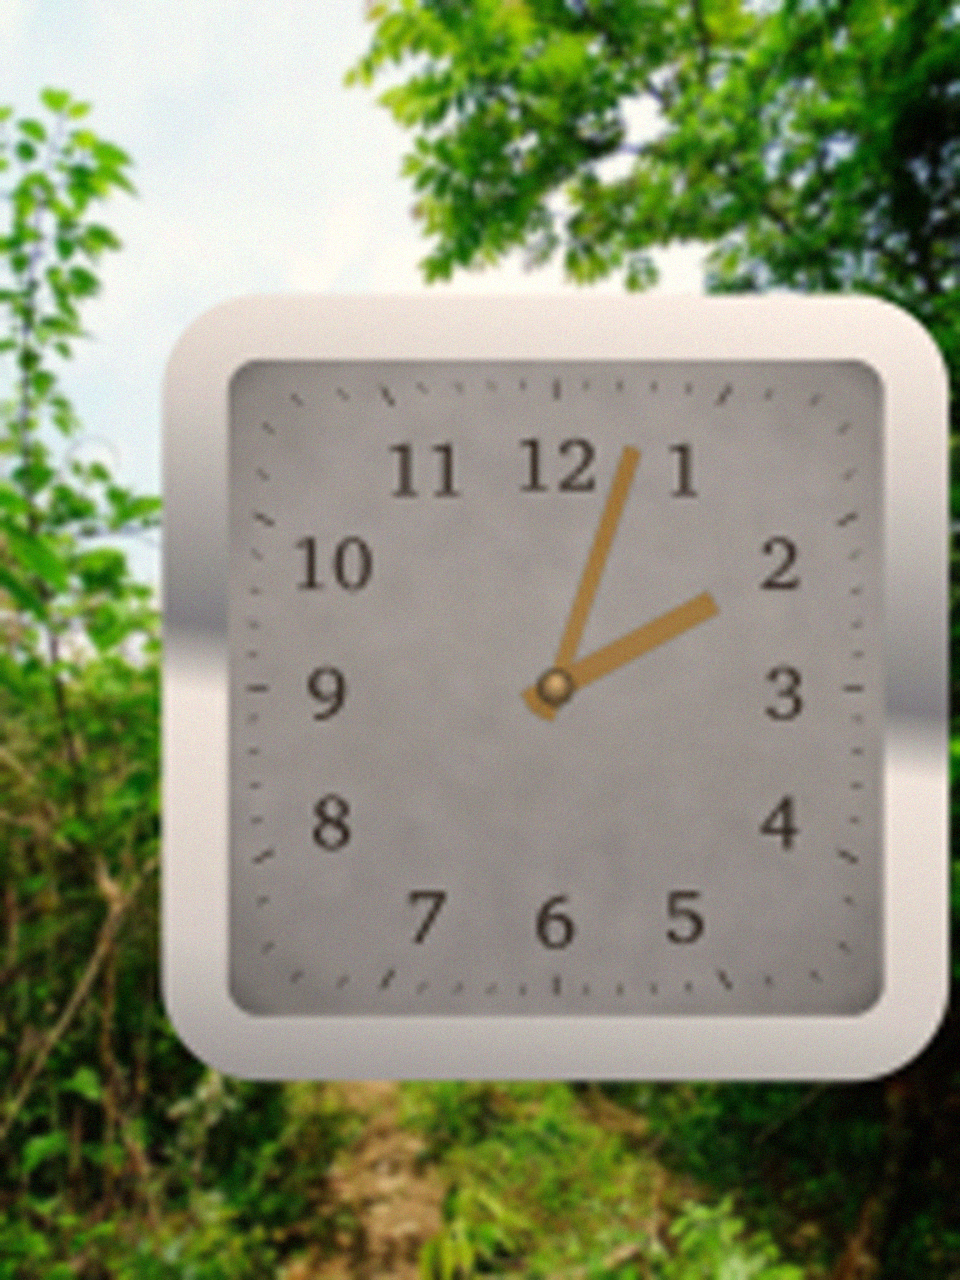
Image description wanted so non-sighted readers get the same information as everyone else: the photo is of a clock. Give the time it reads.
2:03
